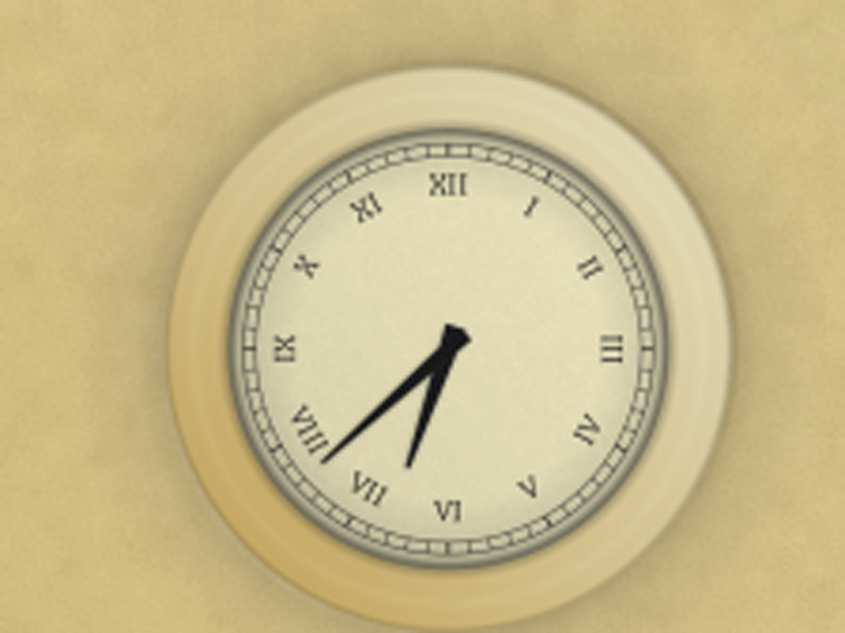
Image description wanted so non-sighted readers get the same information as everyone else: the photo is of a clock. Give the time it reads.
6:38
